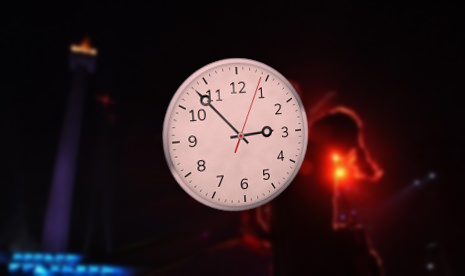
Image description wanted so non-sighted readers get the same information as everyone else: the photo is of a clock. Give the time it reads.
2:53:04
